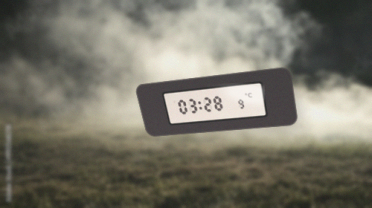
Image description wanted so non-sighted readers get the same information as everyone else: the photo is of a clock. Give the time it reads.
3:28
